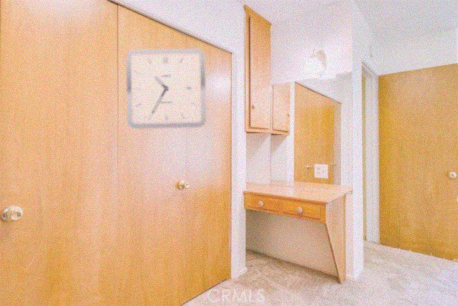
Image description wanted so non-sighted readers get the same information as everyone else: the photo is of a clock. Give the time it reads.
10:35
